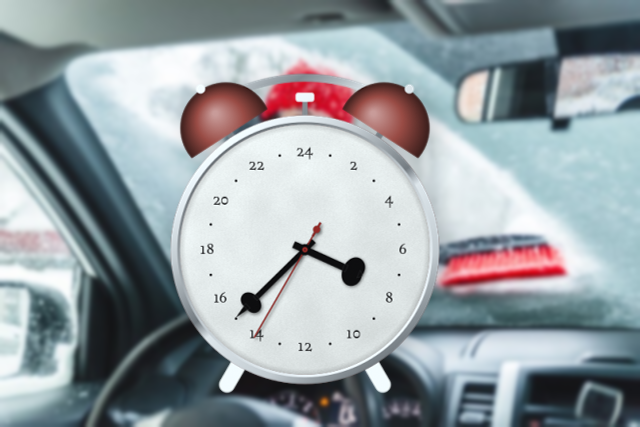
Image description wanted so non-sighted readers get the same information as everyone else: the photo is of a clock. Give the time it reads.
7:37:35
